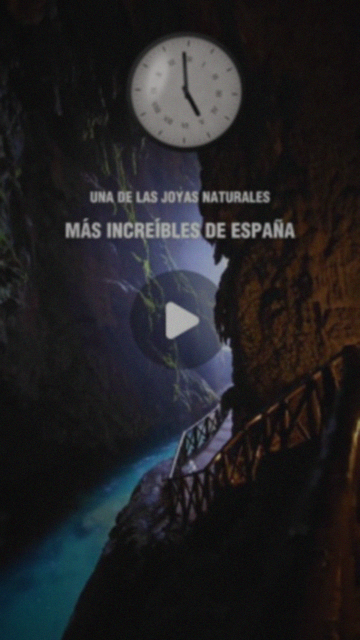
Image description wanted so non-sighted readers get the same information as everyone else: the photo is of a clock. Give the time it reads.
4:59
